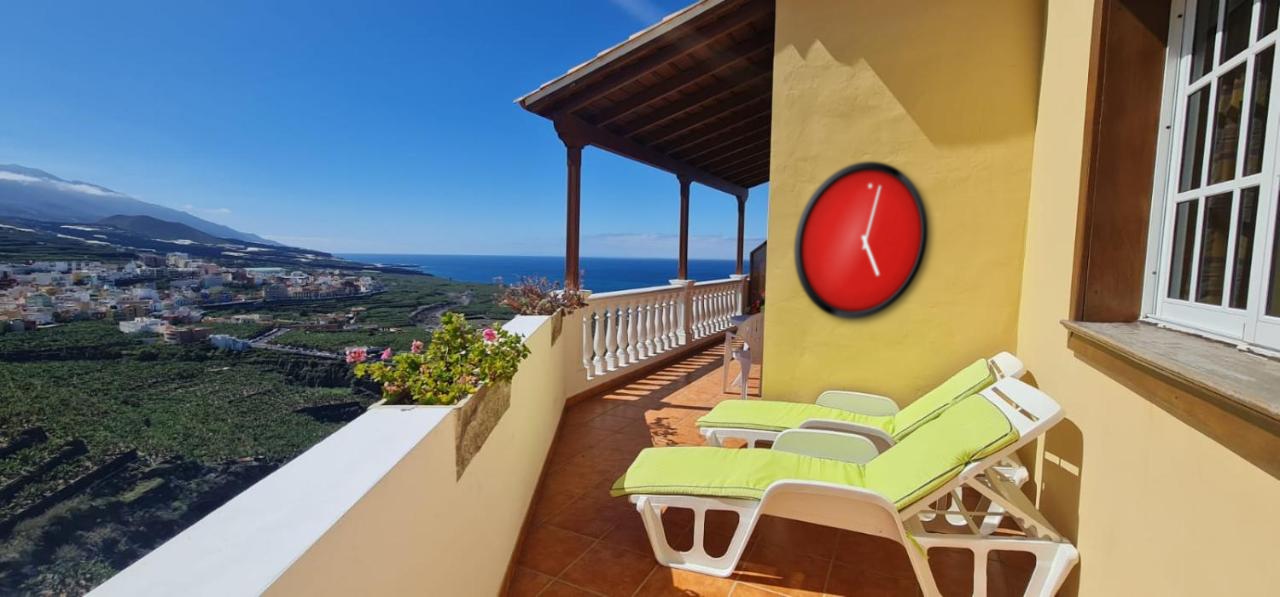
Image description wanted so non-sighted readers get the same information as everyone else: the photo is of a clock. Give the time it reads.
5:02
